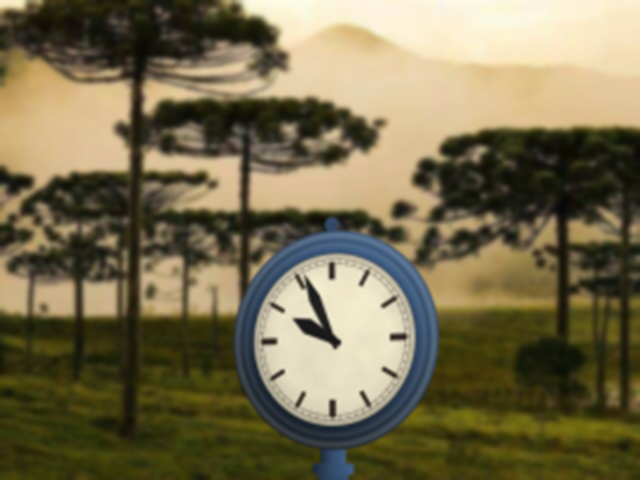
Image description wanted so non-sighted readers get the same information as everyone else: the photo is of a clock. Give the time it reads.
9:56
